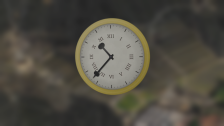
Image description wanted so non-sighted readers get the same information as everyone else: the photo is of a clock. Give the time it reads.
10:37
